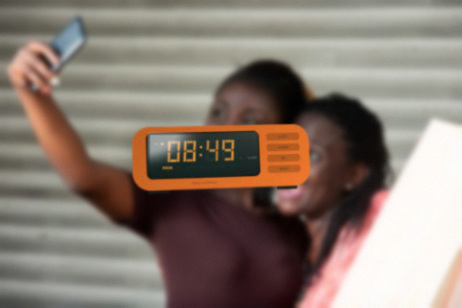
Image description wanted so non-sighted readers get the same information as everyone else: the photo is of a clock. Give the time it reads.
8:49
